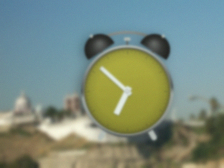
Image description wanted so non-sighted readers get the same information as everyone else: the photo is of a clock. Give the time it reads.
6:52
